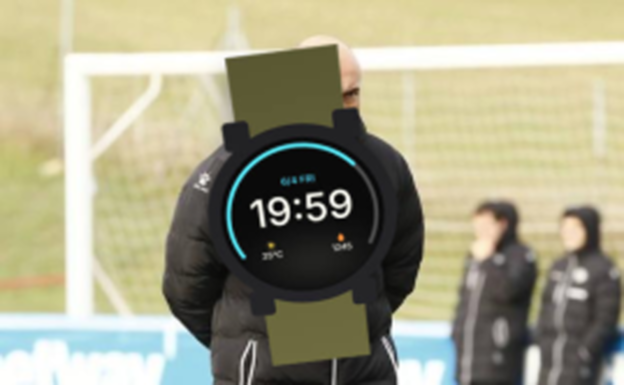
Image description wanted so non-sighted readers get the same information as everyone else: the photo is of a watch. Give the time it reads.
19:59
